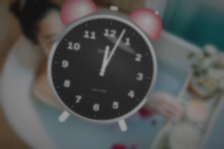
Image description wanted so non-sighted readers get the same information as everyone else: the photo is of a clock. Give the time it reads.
12:03
